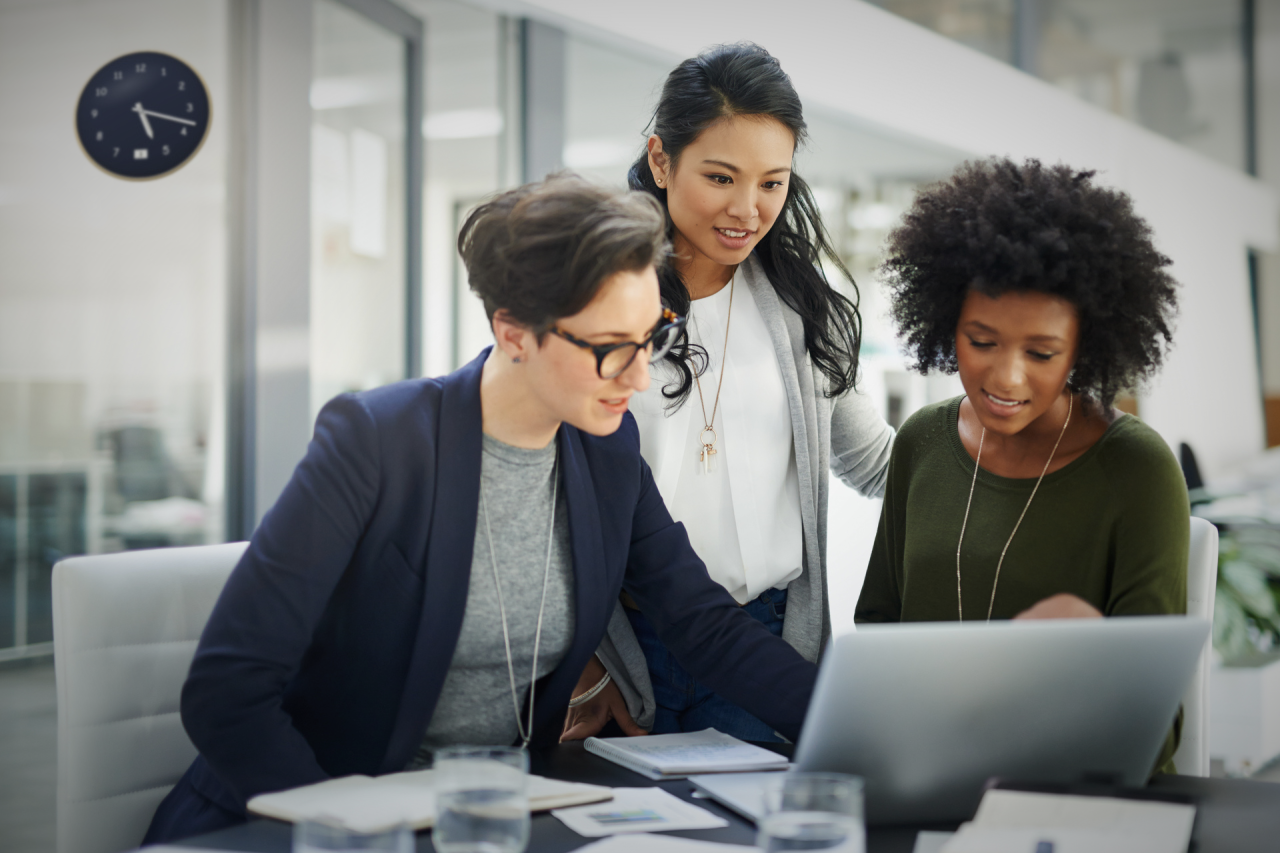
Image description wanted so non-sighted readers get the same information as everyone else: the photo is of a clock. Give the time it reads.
5:18
